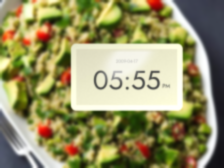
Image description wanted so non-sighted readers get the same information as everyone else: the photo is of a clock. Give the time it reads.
5:55
